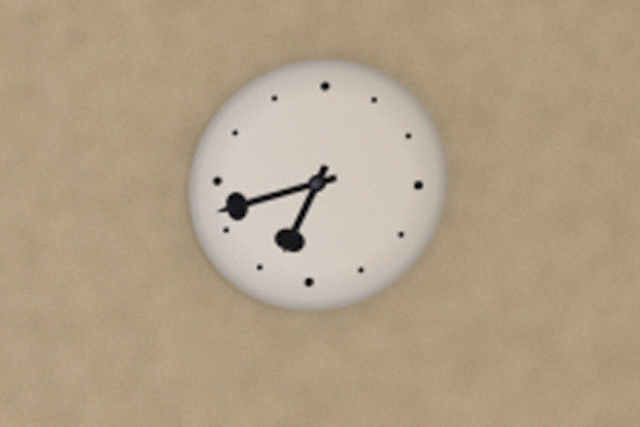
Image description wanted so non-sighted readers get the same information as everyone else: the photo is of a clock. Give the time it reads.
6:42
